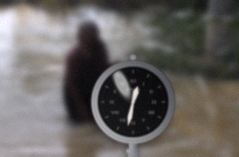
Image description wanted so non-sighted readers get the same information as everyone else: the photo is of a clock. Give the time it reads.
12:32
